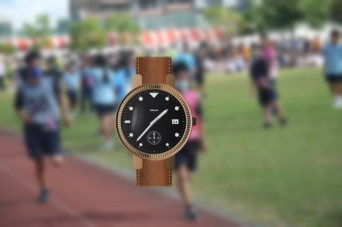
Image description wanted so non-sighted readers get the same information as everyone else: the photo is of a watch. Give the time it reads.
1:37
